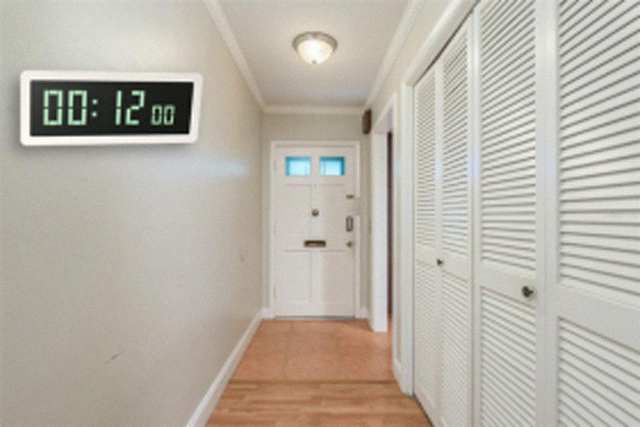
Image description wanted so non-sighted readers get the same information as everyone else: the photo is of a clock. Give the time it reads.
0:12:00
